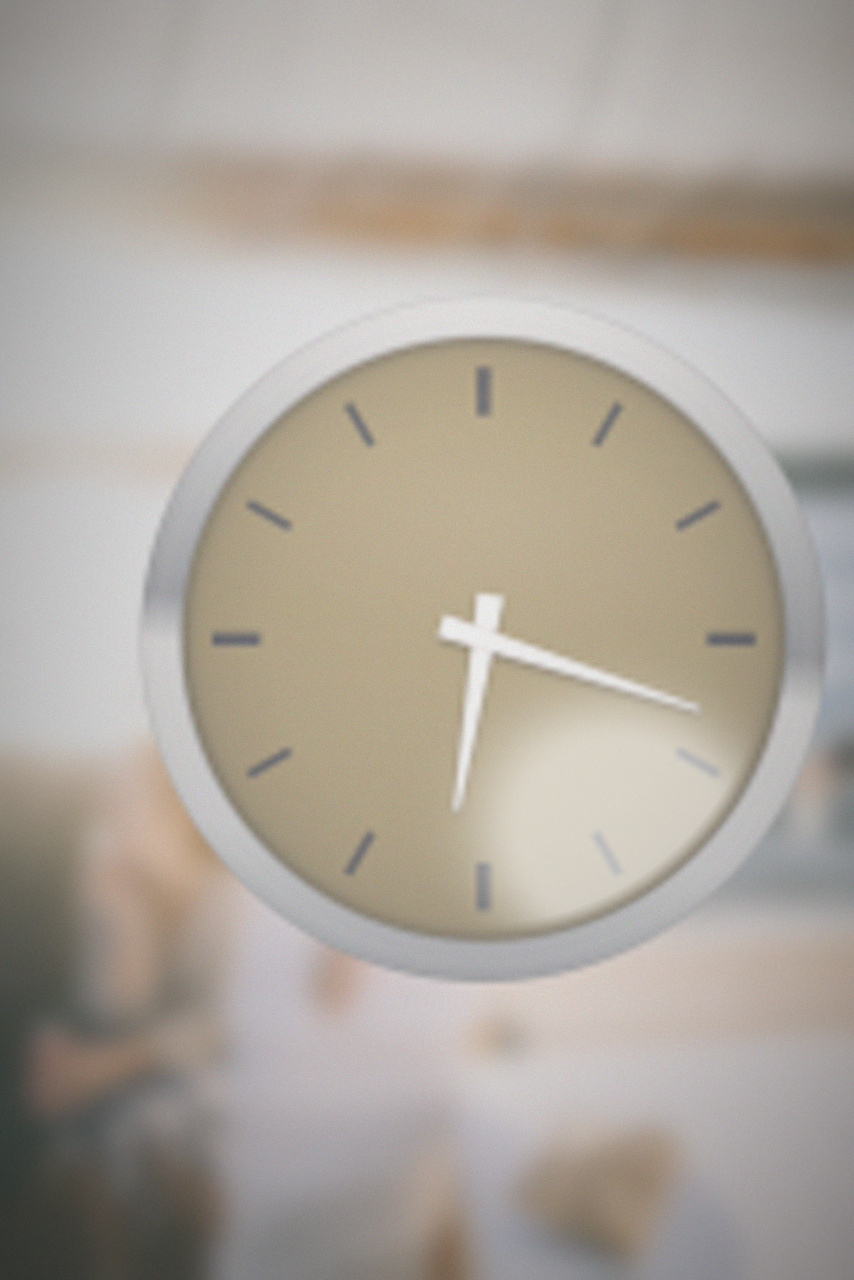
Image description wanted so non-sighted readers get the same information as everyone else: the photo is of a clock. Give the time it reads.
6:18
